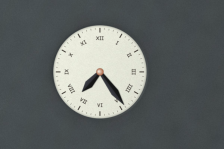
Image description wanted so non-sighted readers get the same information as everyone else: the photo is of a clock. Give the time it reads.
7:24
